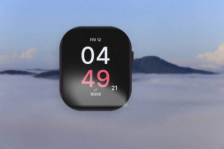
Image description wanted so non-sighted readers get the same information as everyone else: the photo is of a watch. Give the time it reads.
4:49
